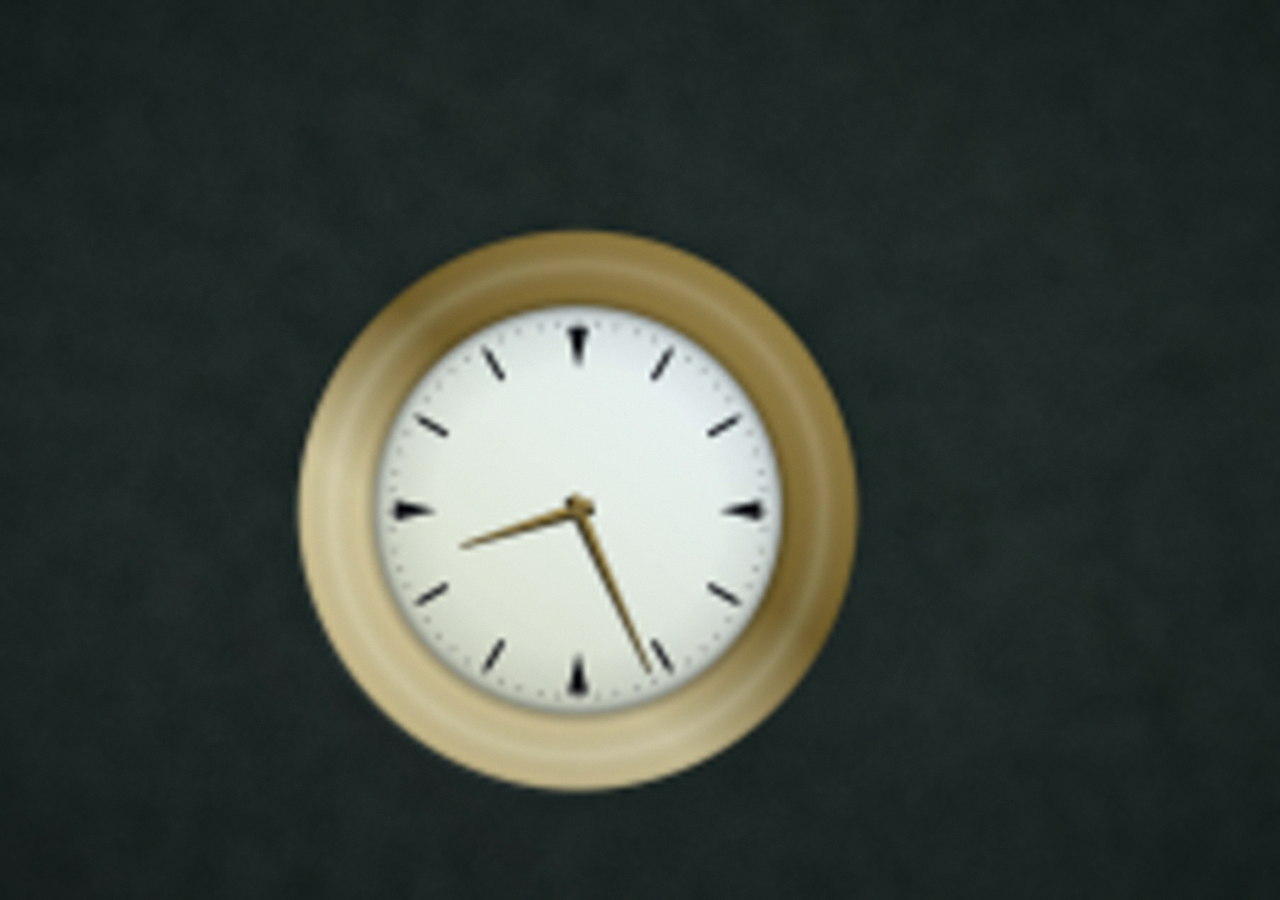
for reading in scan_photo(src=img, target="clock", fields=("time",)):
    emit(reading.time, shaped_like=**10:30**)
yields **8:26**
